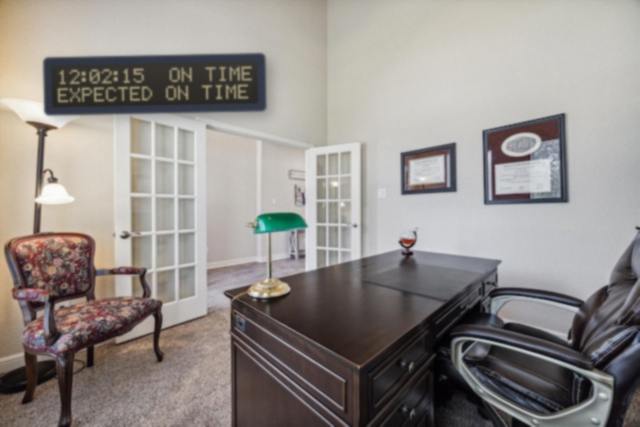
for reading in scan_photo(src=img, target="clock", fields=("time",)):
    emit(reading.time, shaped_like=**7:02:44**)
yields **12:02:15**
